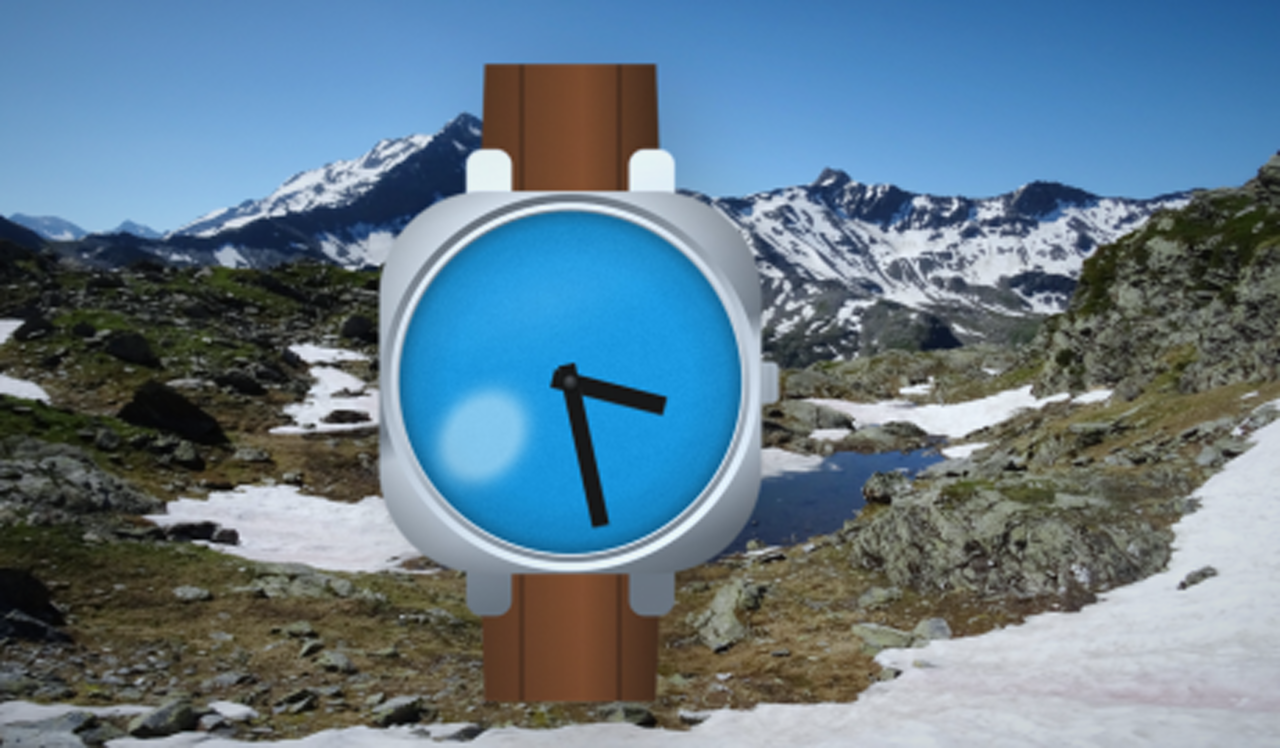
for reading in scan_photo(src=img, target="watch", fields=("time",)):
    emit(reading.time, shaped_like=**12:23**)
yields **3:28**
